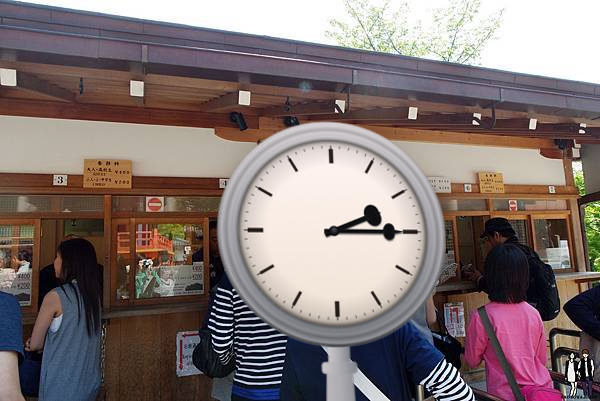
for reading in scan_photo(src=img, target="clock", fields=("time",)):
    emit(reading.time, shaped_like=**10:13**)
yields **2:15**
